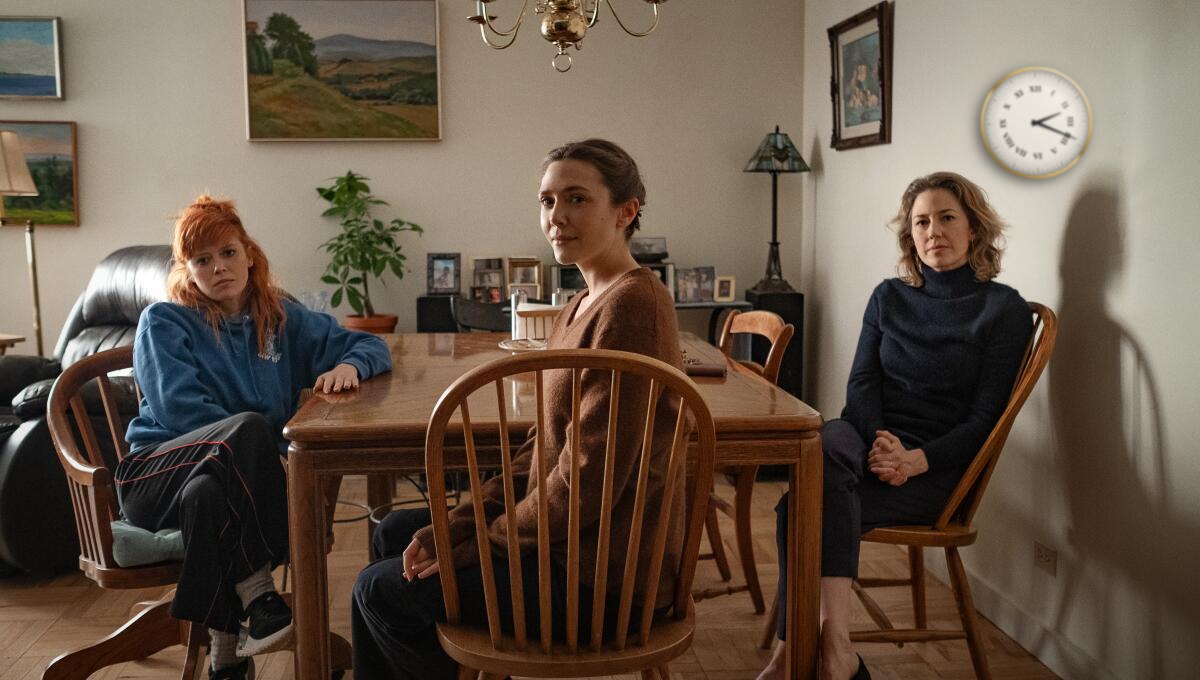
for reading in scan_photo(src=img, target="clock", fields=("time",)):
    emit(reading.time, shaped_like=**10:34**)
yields **2:19**
